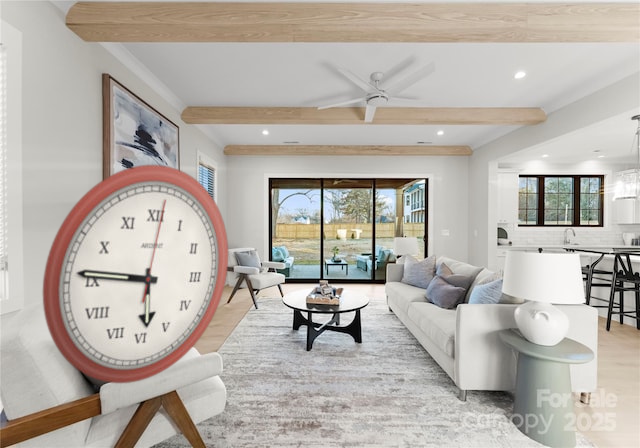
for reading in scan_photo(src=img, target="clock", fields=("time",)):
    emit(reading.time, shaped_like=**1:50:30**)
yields **5:46:01**
